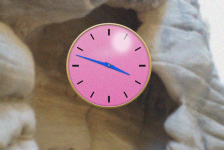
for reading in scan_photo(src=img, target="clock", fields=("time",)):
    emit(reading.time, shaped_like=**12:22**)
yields **3:48**
